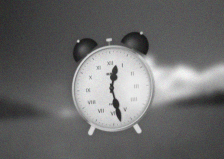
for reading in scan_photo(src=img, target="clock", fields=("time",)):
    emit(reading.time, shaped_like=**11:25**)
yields **12:28**
